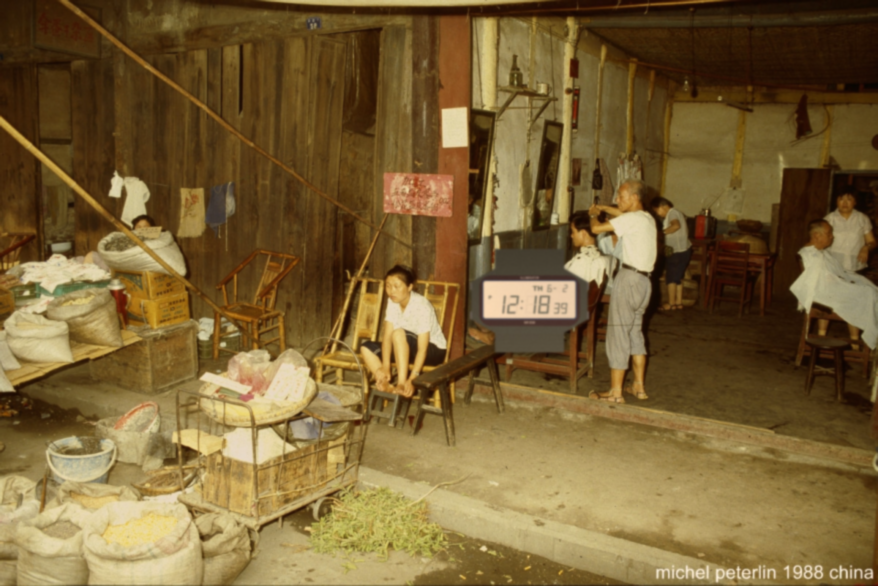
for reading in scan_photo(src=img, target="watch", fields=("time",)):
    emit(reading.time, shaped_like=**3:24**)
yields **12:18**
